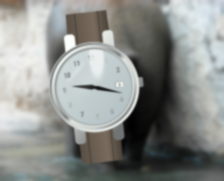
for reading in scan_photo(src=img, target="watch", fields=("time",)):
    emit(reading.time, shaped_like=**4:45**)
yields **9:18**
